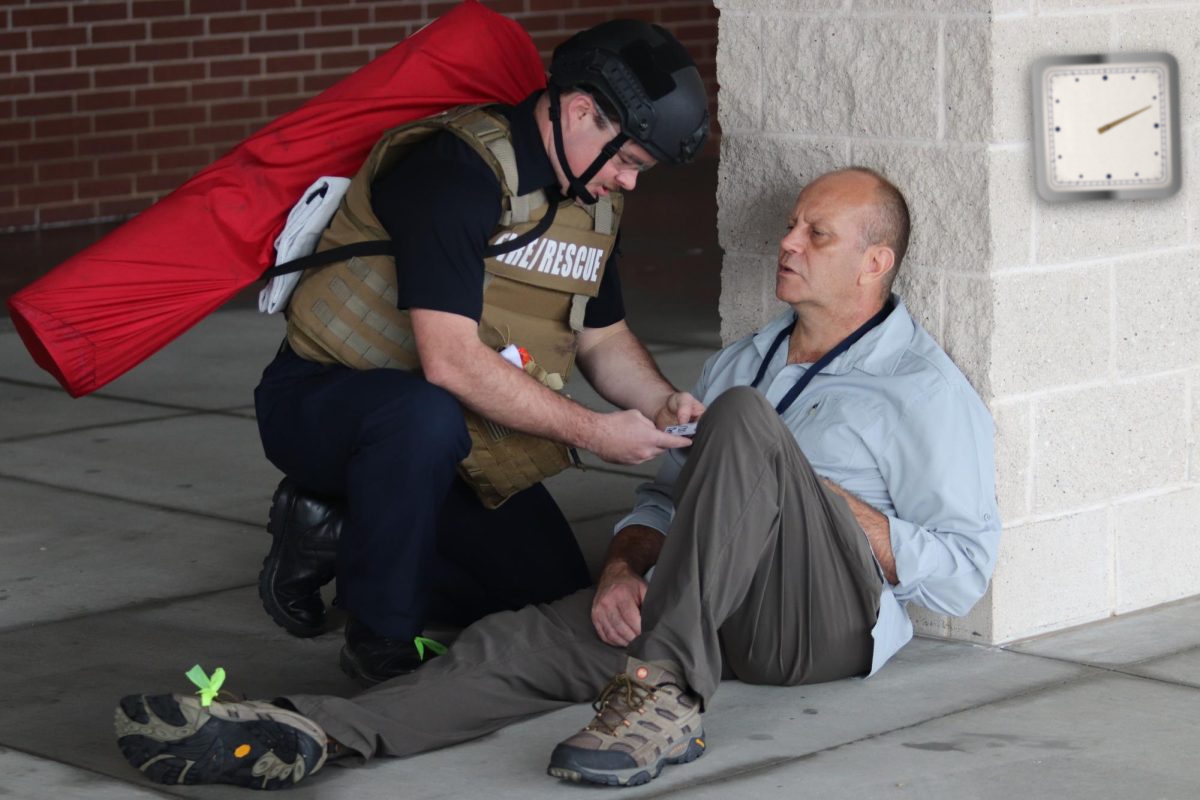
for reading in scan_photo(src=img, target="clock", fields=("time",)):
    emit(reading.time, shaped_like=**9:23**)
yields **2:11**
